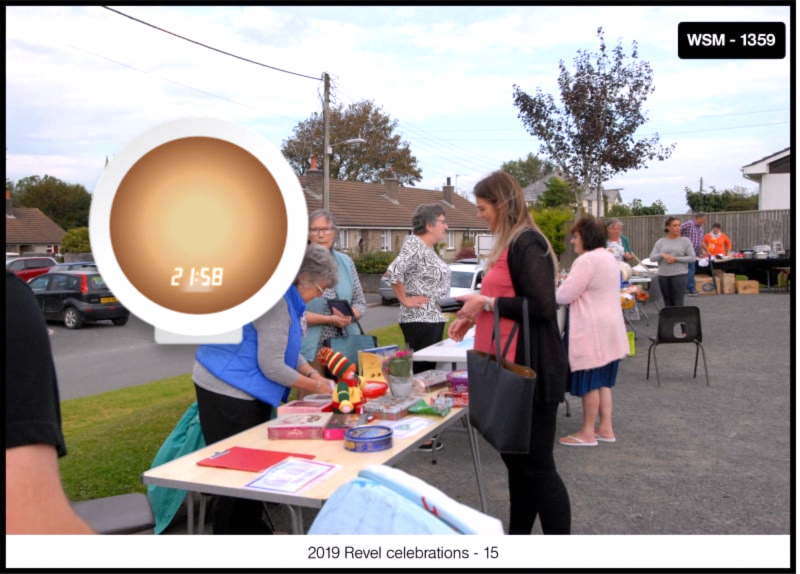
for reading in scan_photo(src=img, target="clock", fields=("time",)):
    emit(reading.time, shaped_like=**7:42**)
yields **21:58**
